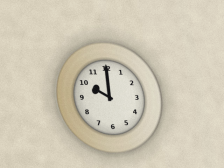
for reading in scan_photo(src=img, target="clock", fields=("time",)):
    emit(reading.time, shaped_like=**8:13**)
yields **10:00**
